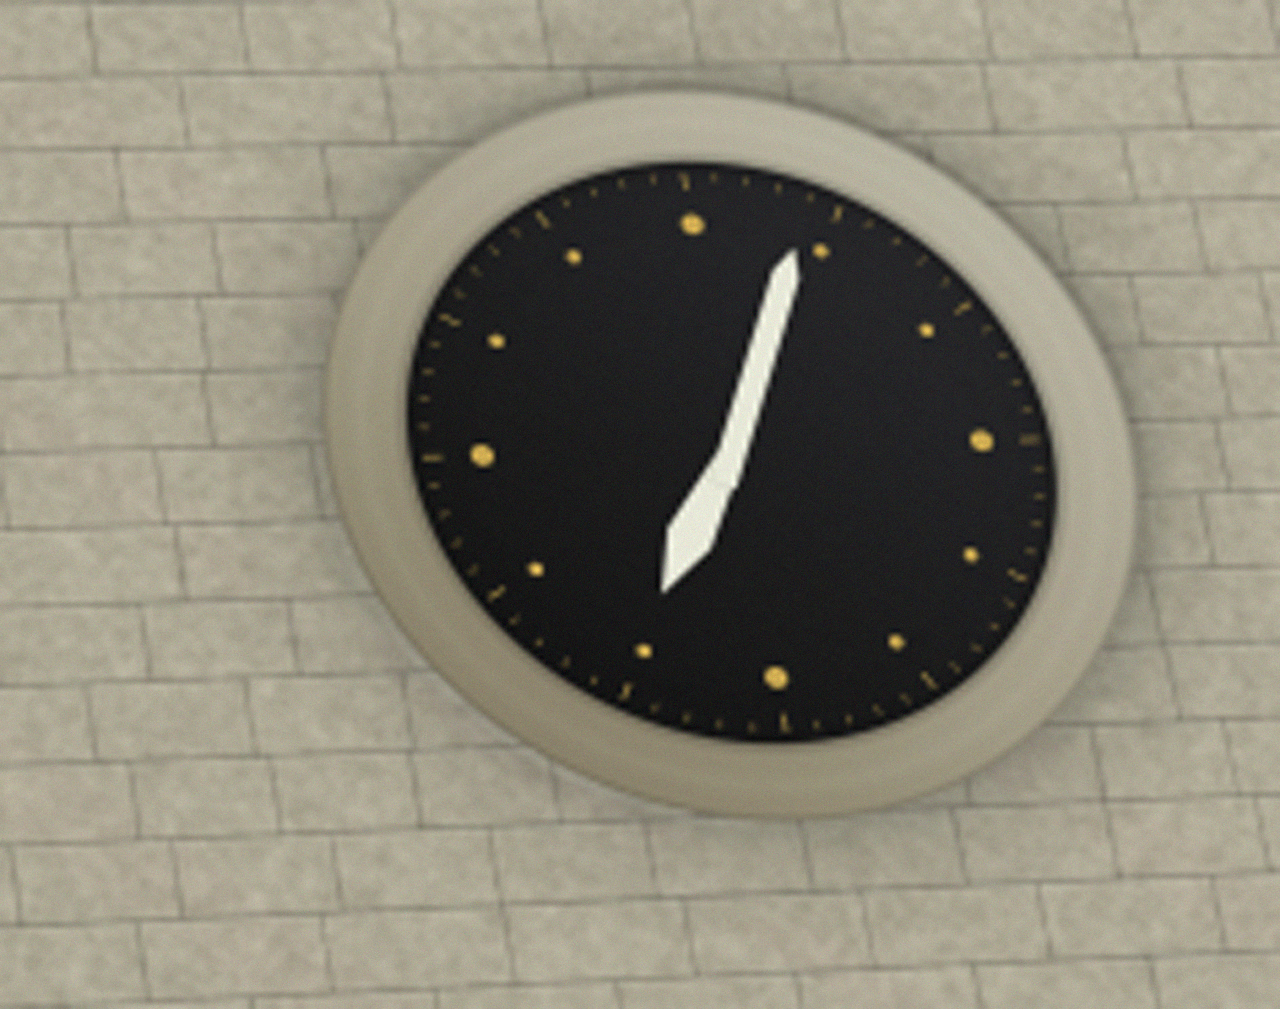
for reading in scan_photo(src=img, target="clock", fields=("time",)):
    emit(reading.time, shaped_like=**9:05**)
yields **7:04**
